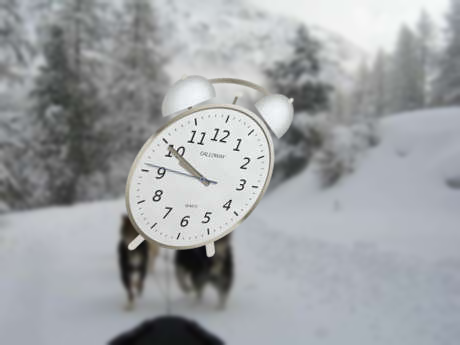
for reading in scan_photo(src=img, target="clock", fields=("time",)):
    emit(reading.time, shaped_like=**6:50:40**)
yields **9:49:46**
